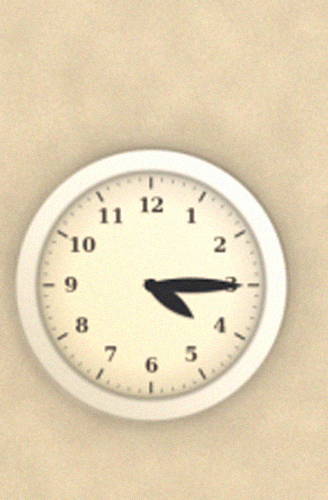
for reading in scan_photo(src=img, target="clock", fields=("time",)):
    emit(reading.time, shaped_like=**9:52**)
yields **4:15**
